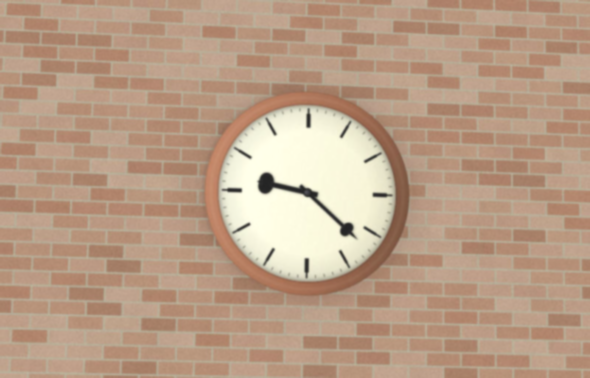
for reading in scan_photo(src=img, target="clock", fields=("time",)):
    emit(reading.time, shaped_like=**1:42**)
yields **9:22**
